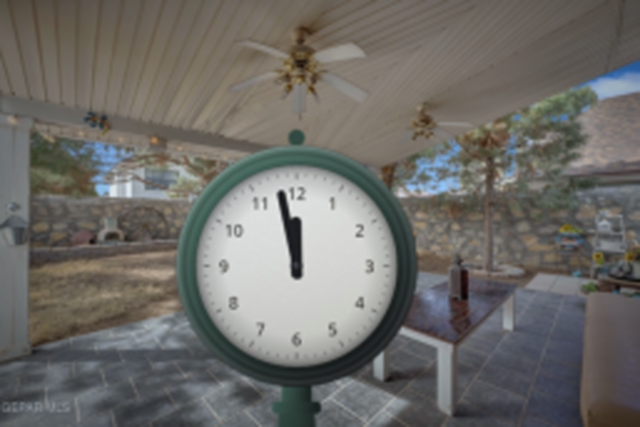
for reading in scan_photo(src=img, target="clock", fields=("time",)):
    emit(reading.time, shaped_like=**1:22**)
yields **11:58**
